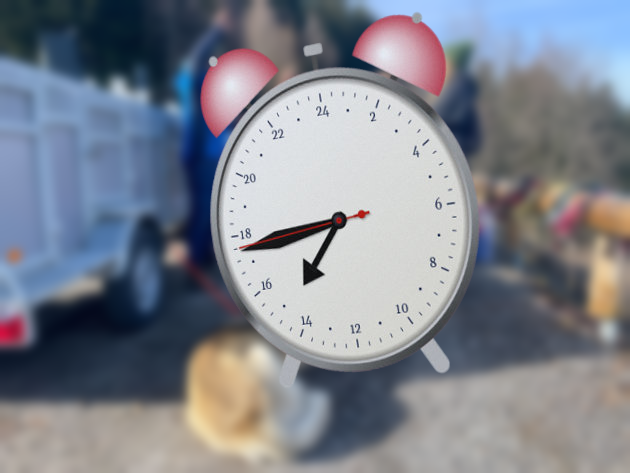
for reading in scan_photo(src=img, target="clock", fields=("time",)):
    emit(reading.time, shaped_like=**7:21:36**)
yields **14:43:44**
